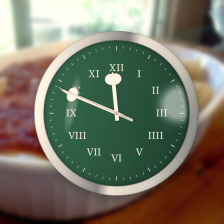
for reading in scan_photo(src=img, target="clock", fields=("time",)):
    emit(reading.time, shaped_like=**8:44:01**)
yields **11:48:49**
